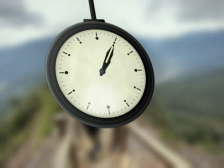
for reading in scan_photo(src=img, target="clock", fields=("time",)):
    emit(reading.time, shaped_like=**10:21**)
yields **1:05**
